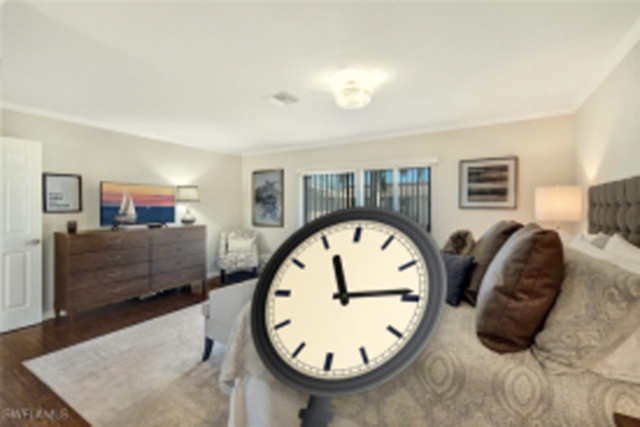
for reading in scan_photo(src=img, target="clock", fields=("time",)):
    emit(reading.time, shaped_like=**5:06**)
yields **11:14**
